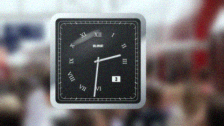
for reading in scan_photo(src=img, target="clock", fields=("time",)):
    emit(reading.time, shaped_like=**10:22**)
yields **2:31**
